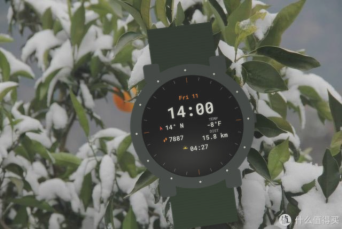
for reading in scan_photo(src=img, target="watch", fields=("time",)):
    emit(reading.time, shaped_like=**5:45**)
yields **14:00**
